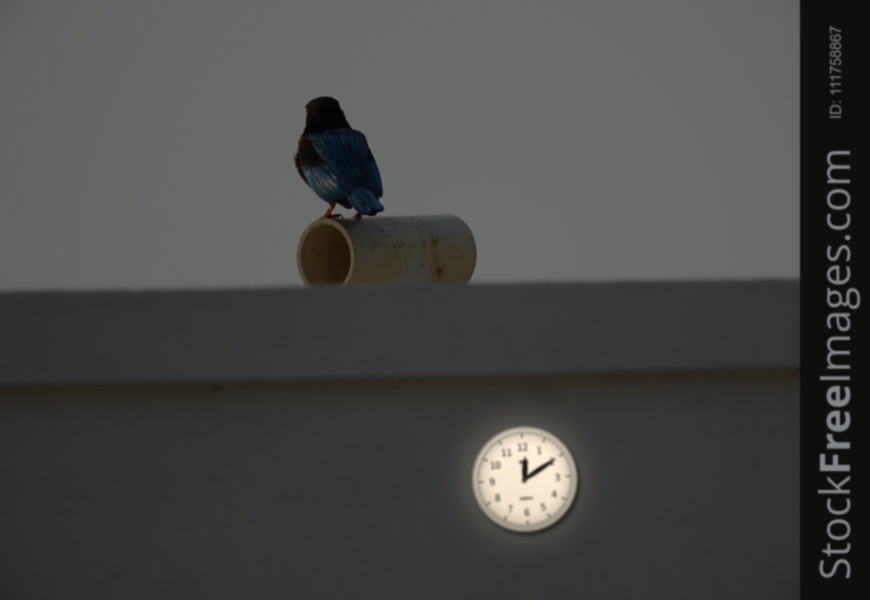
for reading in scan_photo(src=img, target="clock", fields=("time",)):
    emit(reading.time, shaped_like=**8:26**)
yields **12:10**
